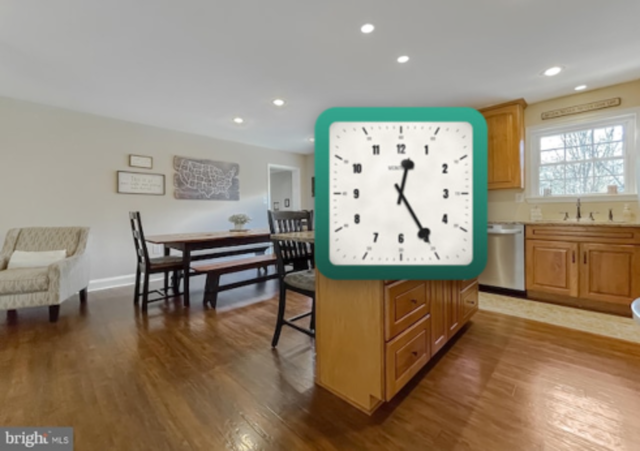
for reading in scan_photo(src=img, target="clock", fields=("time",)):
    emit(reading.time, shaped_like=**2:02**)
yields **12:25**
